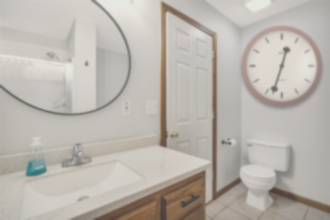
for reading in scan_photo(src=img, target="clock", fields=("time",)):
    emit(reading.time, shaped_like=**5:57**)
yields **12:33**
